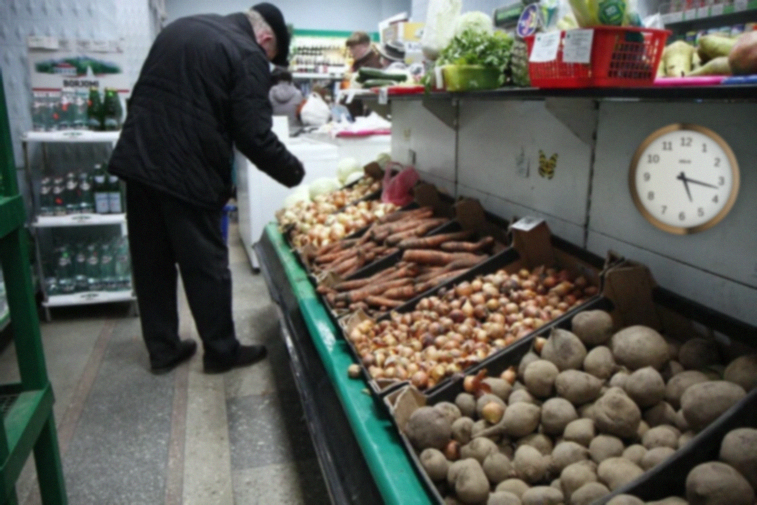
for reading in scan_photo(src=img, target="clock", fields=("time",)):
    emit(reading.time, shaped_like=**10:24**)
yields **5:17**
